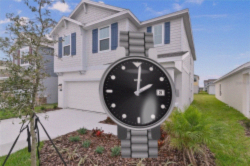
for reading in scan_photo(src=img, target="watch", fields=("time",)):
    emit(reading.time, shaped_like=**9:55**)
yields **2:01**
